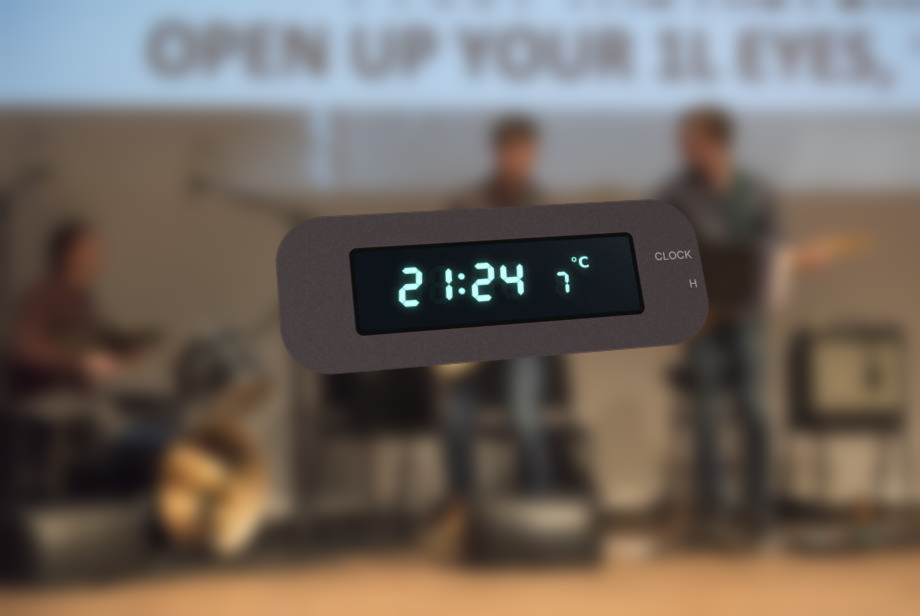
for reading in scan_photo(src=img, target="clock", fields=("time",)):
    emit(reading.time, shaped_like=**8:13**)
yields **21:24**
